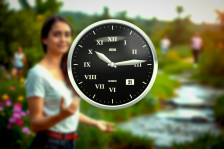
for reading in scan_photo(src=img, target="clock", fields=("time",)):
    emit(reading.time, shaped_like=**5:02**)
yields **10:14**
